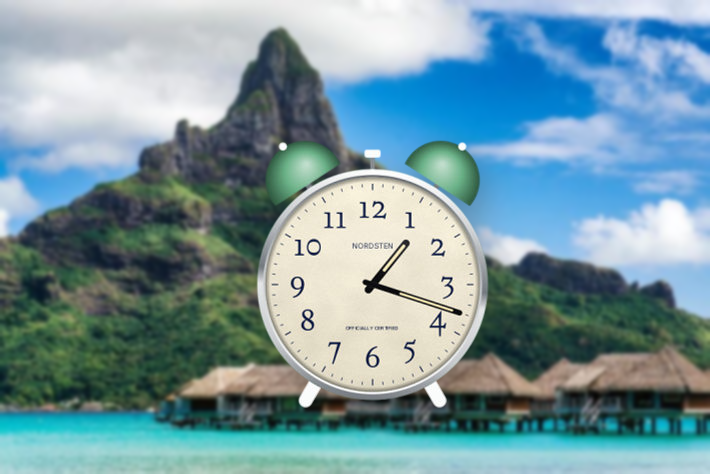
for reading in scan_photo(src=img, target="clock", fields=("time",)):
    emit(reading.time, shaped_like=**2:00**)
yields **1:18**
